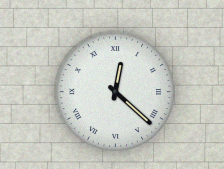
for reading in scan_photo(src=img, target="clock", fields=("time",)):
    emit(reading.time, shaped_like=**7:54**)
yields **12:22**
